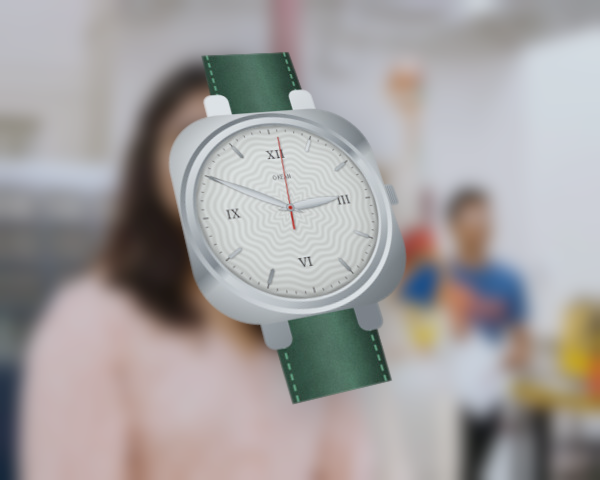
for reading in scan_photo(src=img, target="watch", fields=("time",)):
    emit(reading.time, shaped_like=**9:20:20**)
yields **2:50:01**
